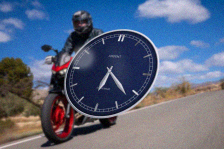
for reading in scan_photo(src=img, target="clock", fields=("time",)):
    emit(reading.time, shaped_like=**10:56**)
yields **6:22**
